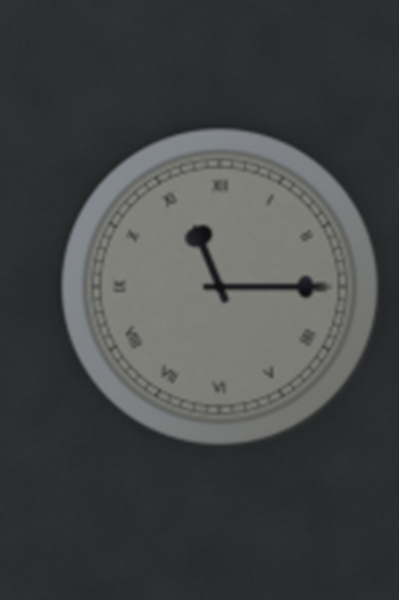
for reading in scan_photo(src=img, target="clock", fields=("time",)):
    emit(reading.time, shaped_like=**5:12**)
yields **11:15**
